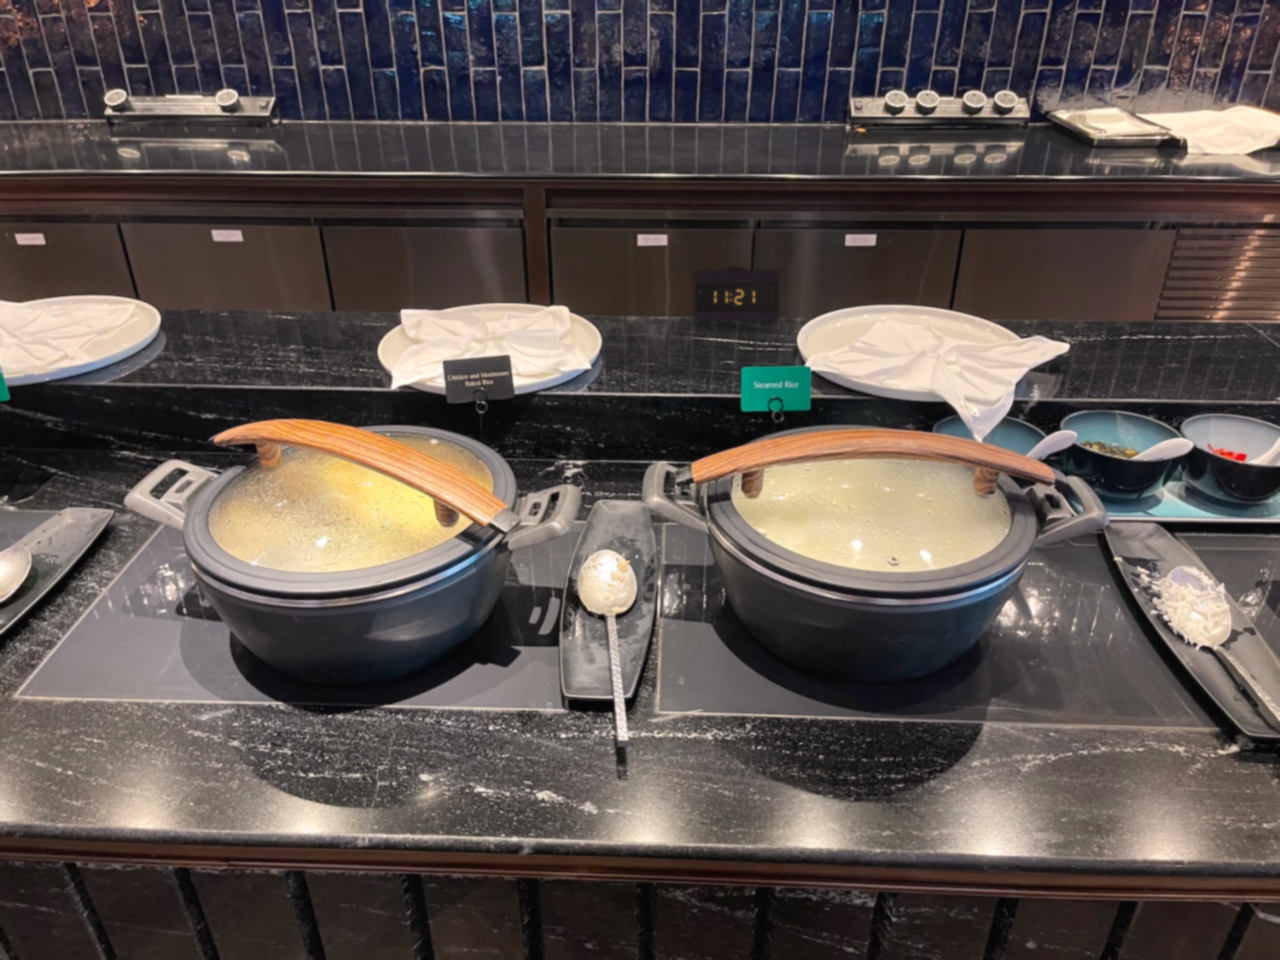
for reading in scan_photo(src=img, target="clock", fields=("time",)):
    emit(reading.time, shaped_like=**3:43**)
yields **11:21**
